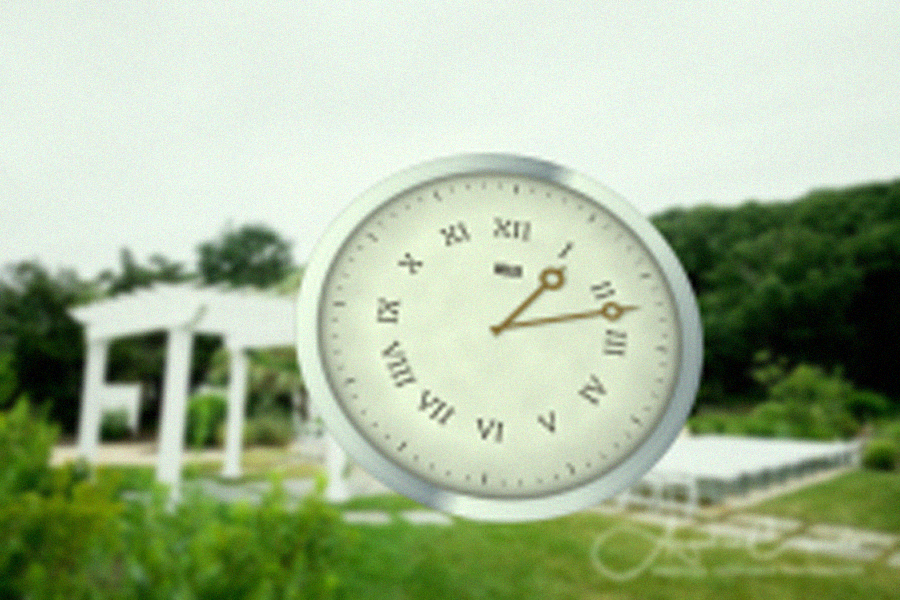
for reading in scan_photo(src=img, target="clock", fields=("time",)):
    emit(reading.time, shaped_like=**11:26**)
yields **1:12**
